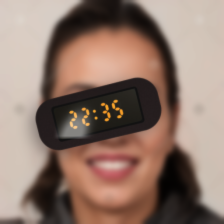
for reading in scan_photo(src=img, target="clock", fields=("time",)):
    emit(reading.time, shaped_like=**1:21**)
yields **22:35**
